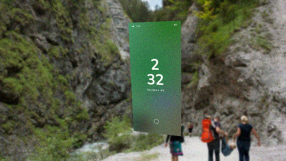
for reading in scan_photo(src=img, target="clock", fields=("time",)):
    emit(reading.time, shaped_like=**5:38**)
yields **2:32**
